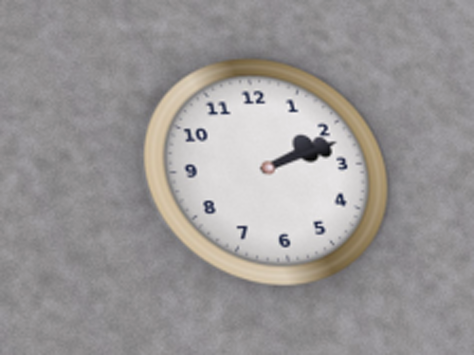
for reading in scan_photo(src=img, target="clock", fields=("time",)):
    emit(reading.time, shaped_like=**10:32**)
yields **2:12**
